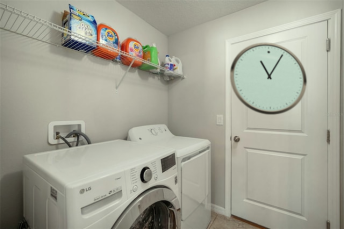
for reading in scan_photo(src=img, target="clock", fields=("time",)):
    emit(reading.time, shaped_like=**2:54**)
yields **11:05**
